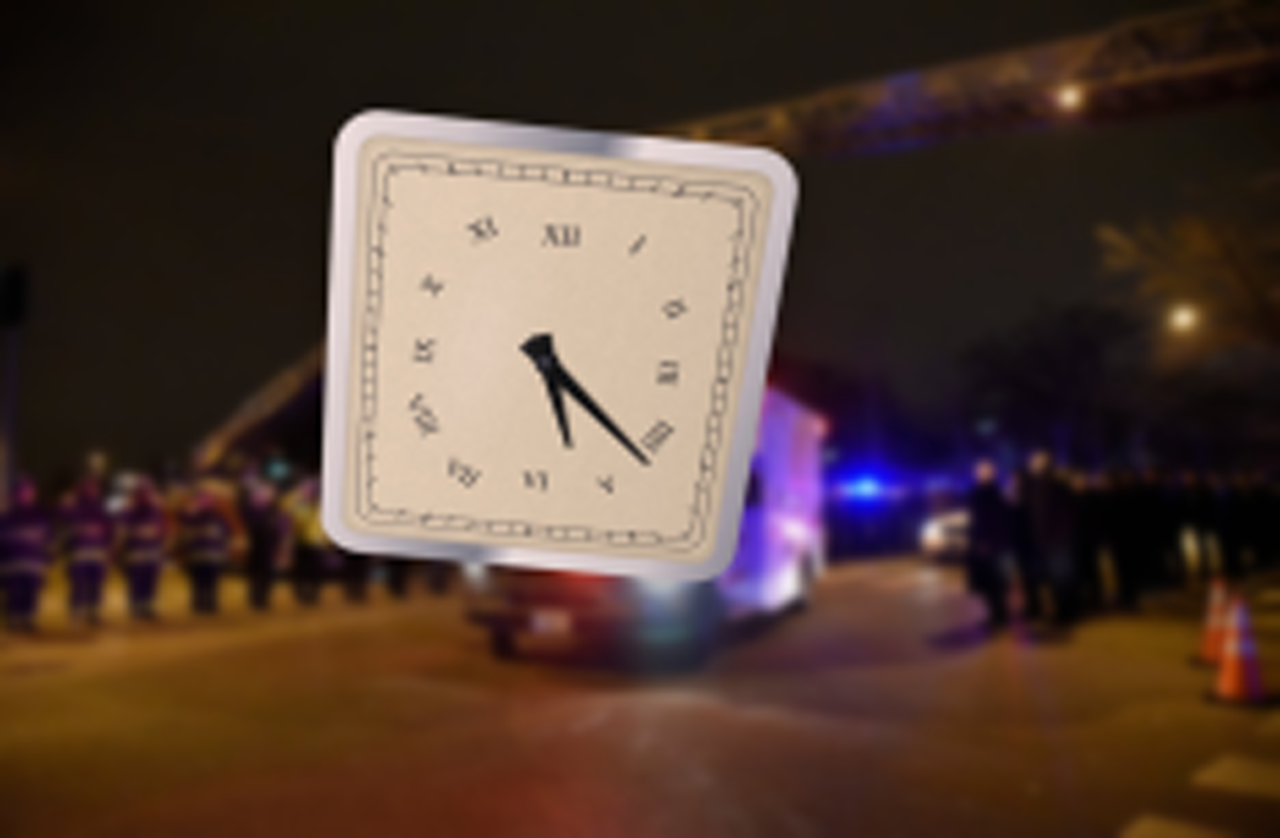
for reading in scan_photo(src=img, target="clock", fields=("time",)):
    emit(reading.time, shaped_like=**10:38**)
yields **5:22**
